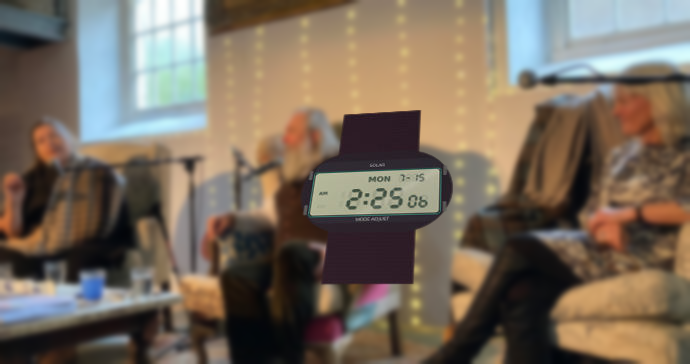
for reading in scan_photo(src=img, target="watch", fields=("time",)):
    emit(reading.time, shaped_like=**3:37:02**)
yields **2:25:06**
